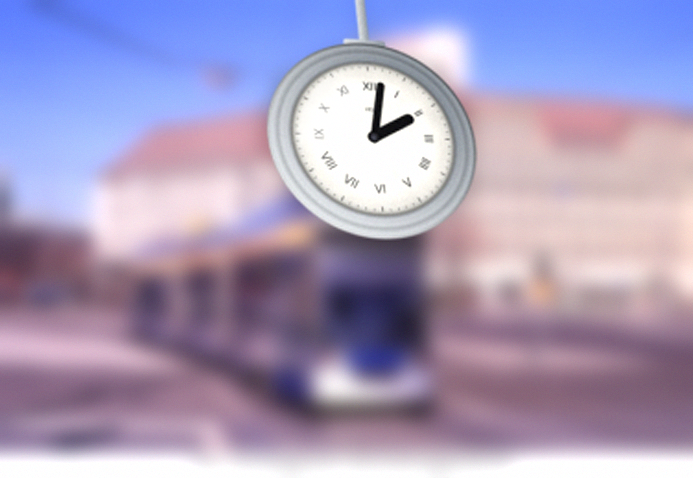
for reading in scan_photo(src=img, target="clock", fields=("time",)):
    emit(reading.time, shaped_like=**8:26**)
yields **2:02**
